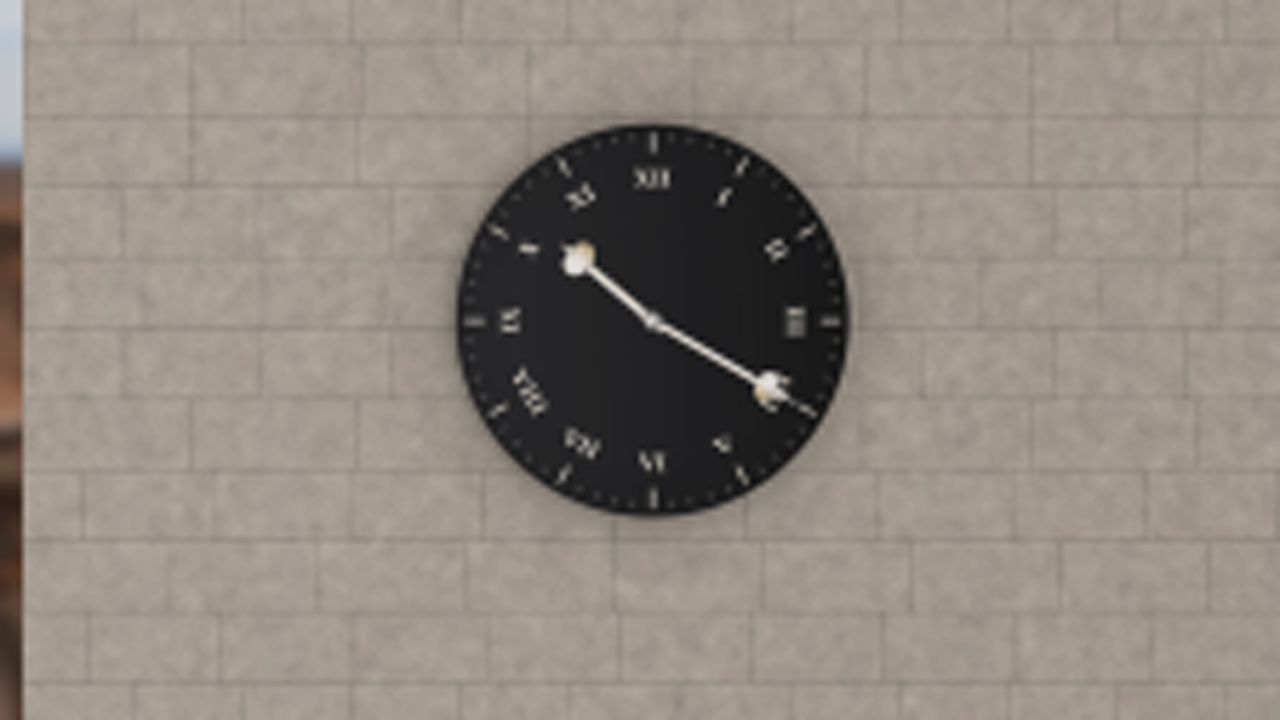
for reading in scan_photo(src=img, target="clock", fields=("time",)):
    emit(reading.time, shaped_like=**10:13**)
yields **10:20**
